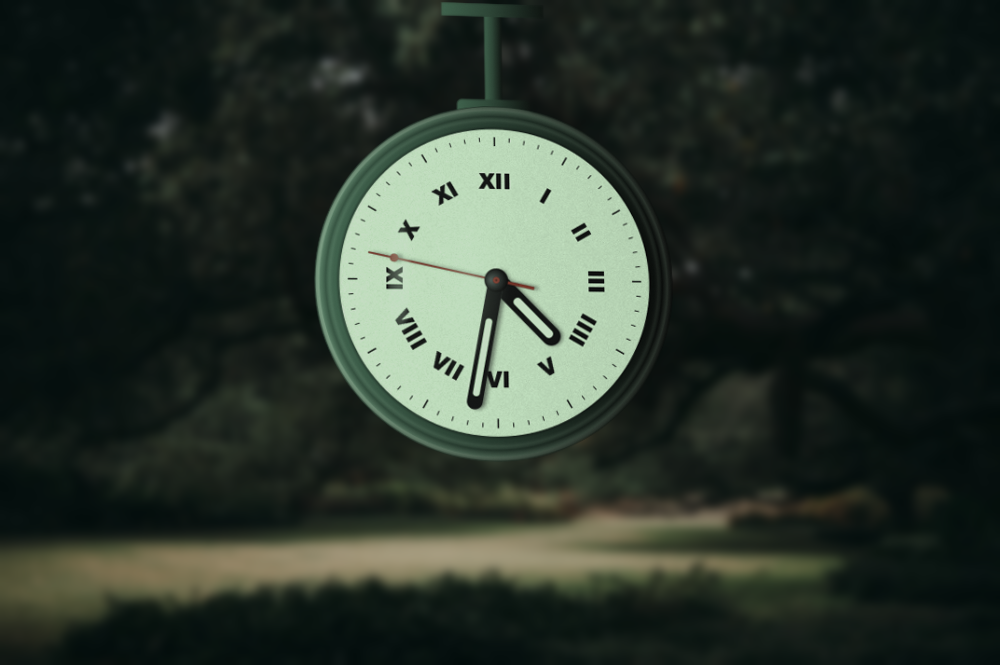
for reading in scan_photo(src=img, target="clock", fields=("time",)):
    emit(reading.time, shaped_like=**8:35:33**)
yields **4:31:47**
